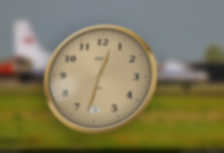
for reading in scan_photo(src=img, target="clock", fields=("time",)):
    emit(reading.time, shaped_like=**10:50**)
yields **12:32**
